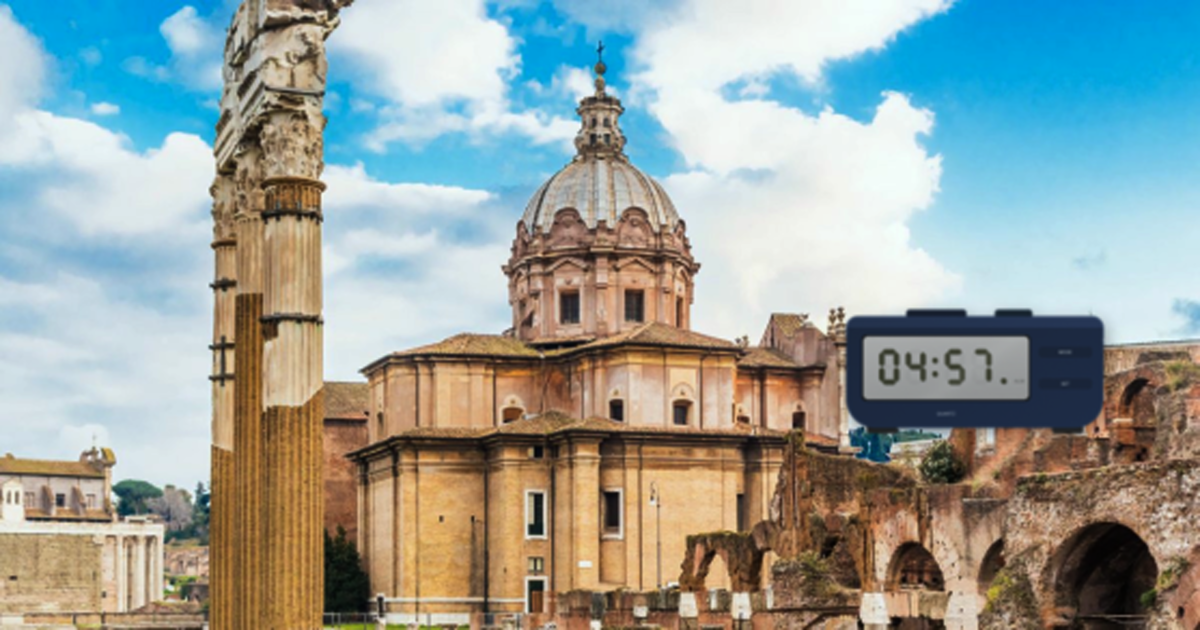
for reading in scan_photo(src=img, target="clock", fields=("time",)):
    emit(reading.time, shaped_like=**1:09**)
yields **4:57**
